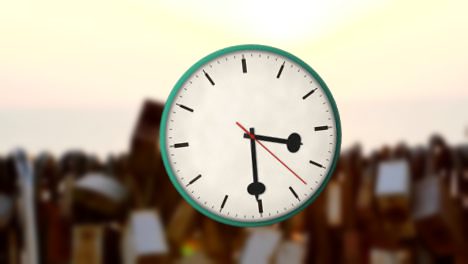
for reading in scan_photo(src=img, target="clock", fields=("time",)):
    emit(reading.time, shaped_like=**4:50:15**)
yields **3:30:23**
